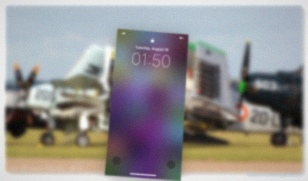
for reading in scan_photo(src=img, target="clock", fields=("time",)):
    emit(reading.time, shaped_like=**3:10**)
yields **1:50**
